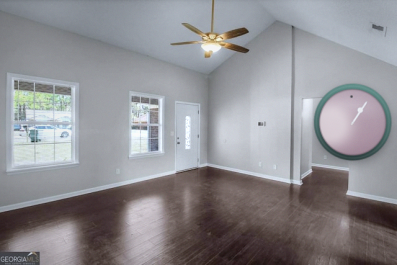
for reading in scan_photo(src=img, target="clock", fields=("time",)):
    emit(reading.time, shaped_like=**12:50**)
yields **1:06**
